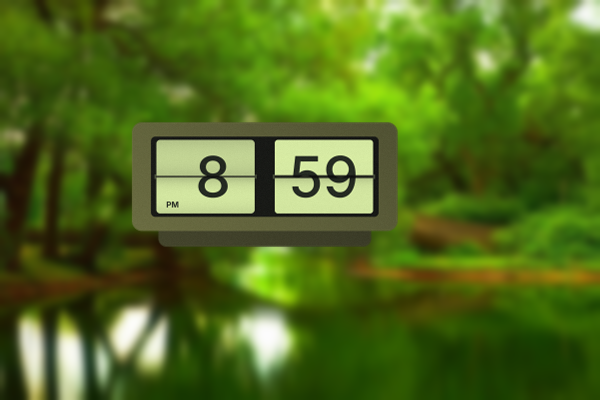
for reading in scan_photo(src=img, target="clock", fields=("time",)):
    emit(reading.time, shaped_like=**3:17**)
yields **8:59**
